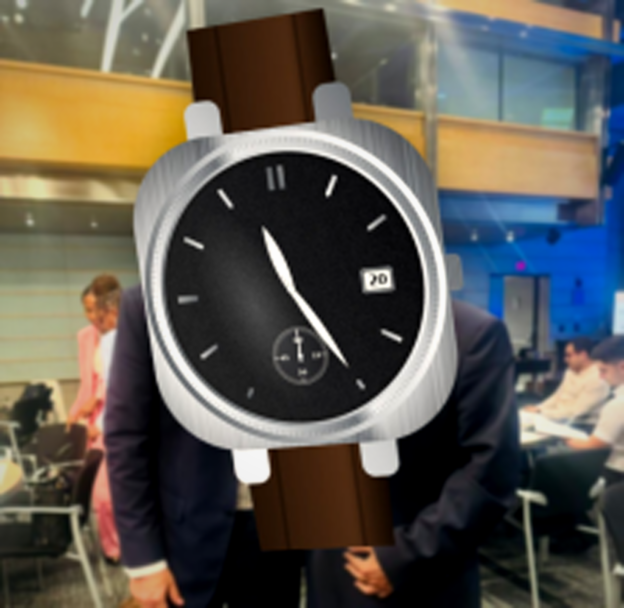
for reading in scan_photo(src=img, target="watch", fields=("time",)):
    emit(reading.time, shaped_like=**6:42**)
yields **11:25**
